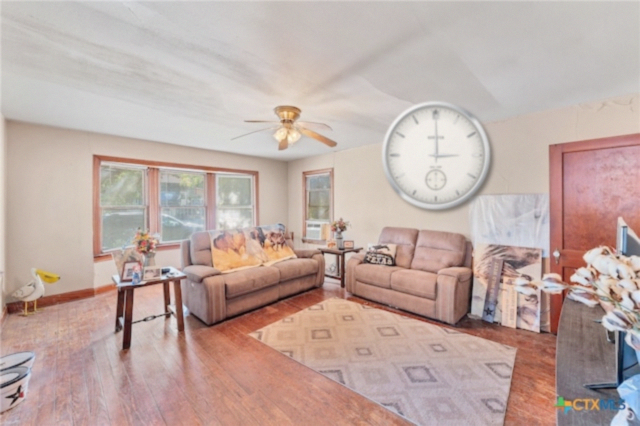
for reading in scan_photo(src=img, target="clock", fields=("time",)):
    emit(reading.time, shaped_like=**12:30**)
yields **3:00**
